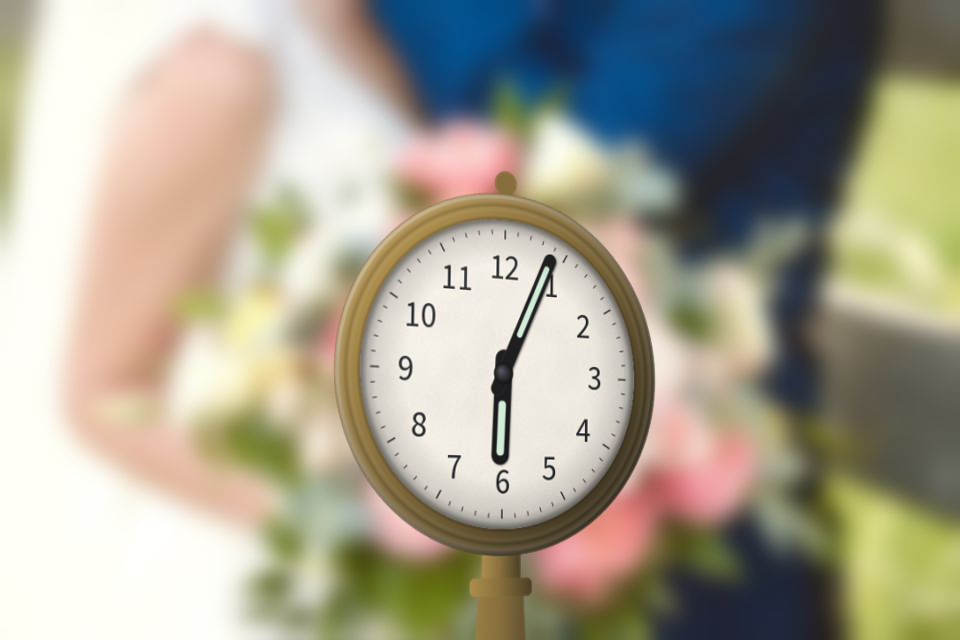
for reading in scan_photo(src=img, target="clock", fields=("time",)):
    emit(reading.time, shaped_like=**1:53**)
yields **6:04**
